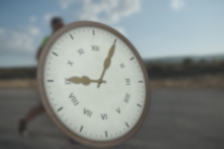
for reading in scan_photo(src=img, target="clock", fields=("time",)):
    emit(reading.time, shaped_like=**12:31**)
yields **9:05**
